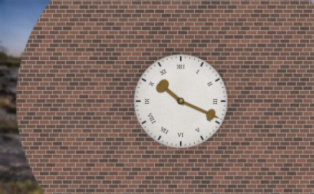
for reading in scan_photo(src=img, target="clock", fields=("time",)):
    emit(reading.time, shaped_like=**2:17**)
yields **10:19**
